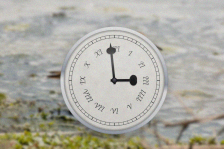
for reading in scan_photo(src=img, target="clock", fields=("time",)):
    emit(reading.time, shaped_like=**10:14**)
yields **2:59**
